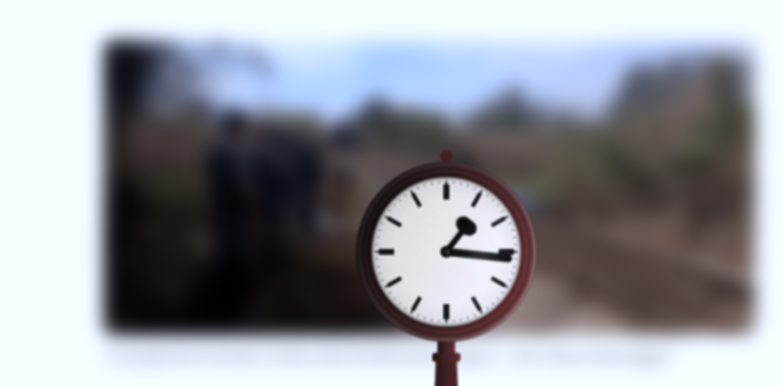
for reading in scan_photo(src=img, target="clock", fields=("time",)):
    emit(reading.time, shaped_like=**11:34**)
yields **1:16**
